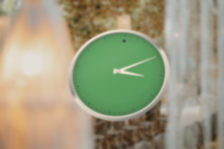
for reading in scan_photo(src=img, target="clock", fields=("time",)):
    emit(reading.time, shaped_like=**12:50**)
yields **3:10**
